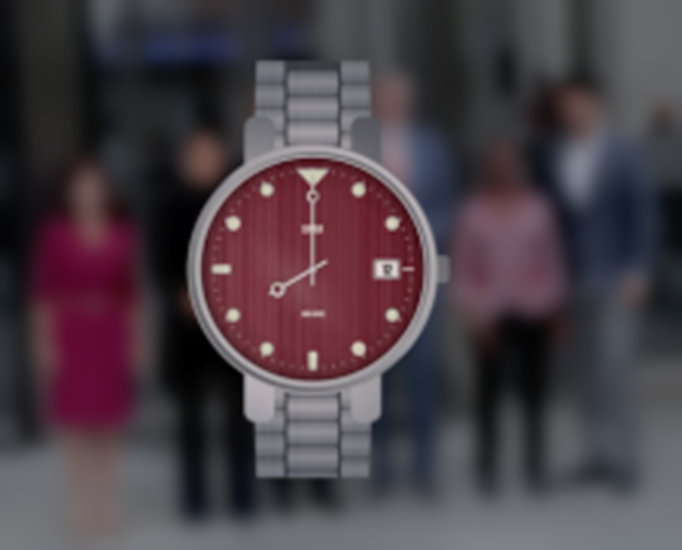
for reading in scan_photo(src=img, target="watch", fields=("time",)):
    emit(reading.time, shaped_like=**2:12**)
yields **8:00**
